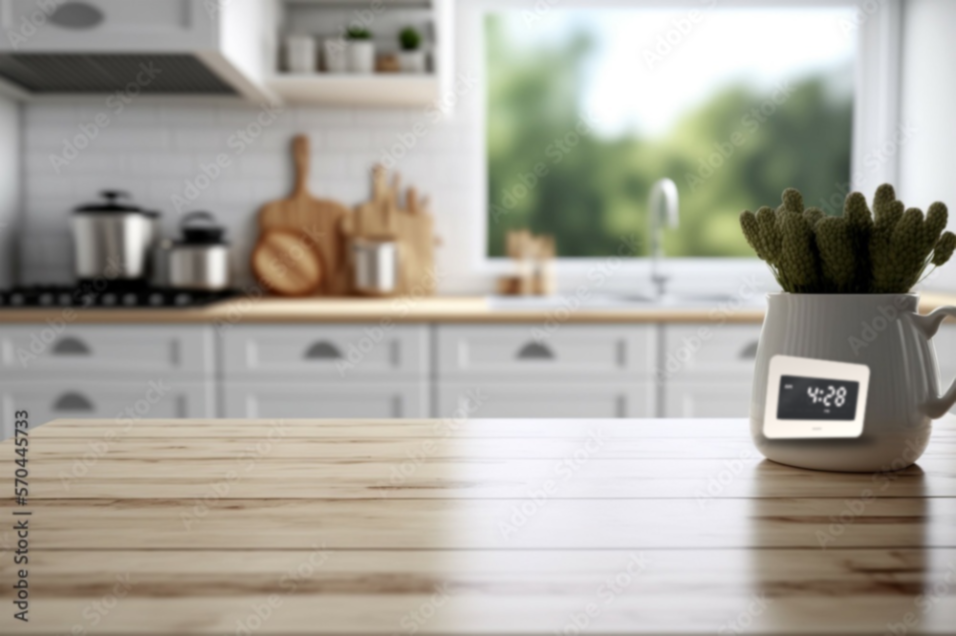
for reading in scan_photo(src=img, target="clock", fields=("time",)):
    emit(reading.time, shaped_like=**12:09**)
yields **4:28**
